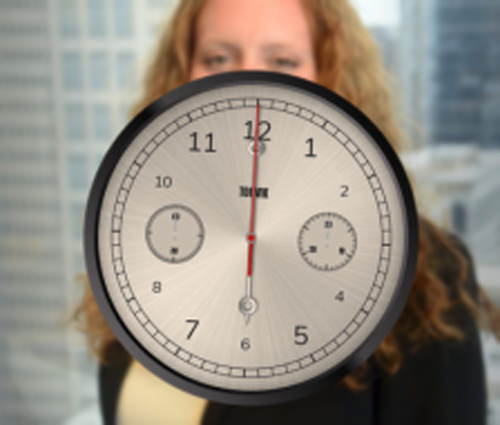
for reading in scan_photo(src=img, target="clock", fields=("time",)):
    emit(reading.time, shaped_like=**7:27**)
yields **6:00**
